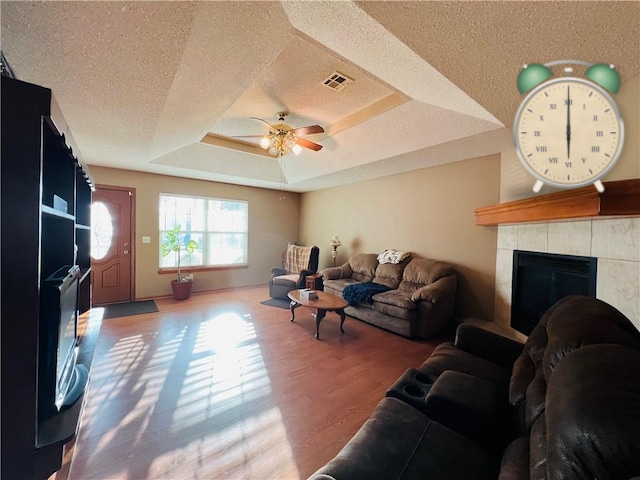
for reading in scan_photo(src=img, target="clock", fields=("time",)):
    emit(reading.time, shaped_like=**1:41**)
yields **6:00**
